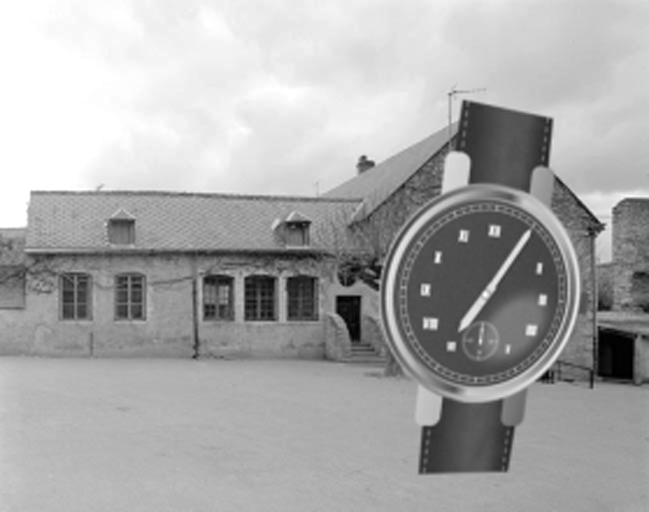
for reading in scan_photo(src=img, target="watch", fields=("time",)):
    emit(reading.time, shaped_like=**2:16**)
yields **7:05**
